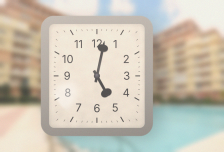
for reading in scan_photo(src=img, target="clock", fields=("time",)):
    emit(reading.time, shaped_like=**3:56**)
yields **5:02**
